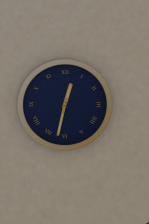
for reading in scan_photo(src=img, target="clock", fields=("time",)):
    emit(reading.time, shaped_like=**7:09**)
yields **12:32**
